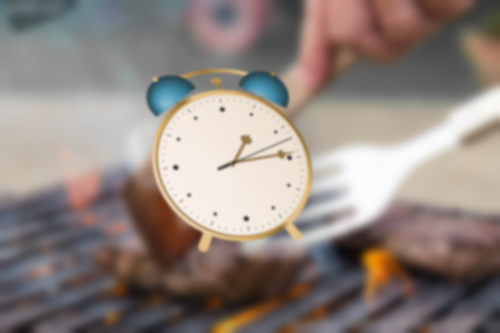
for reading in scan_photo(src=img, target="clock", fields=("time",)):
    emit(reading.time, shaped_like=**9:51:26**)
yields **1:14:12**
